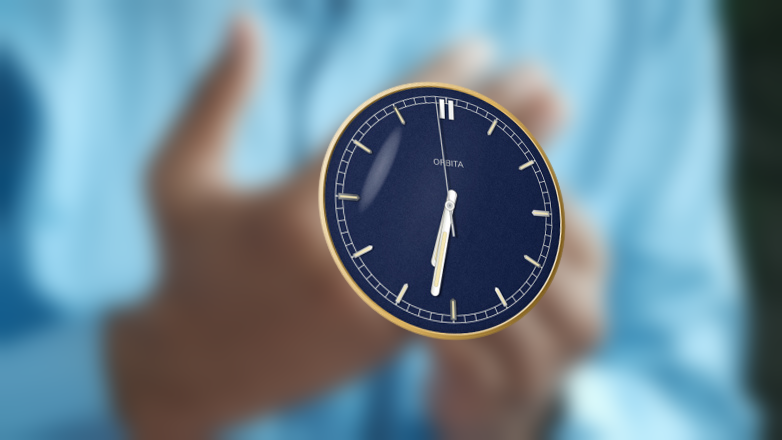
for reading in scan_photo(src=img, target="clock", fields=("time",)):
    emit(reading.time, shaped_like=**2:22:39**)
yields **6:31:59**
